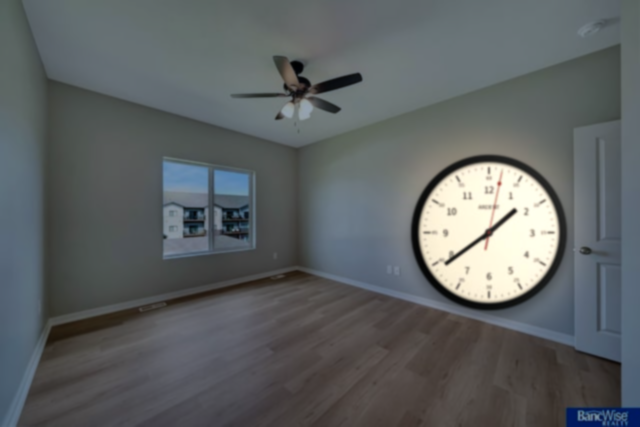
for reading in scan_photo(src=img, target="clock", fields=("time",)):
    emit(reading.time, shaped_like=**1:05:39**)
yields **1:39:02**
